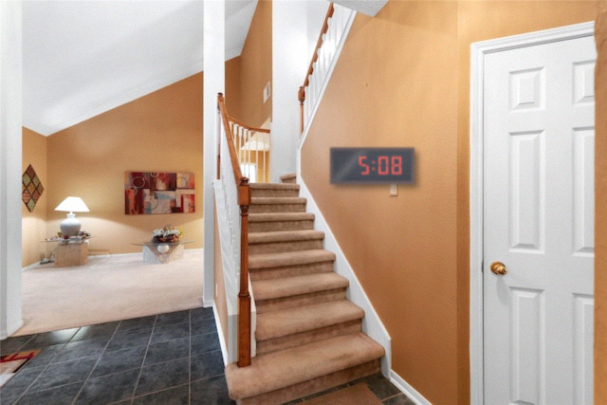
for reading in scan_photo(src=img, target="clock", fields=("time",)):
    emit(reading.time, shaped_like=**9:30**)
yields **5:08**
